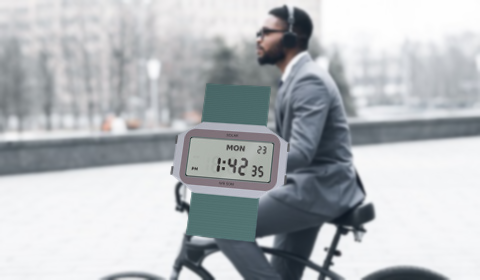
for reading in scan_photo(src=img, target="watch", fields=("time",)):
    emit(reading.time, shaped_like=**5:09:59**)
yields **1:42:35**
